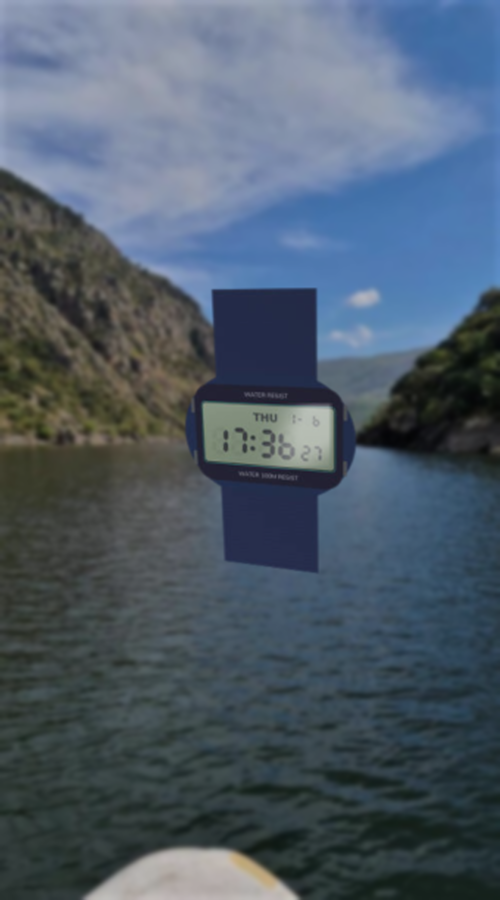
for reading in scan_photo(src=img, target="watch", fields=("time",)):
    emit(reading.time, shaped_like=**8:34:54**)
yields **17:36:27**
